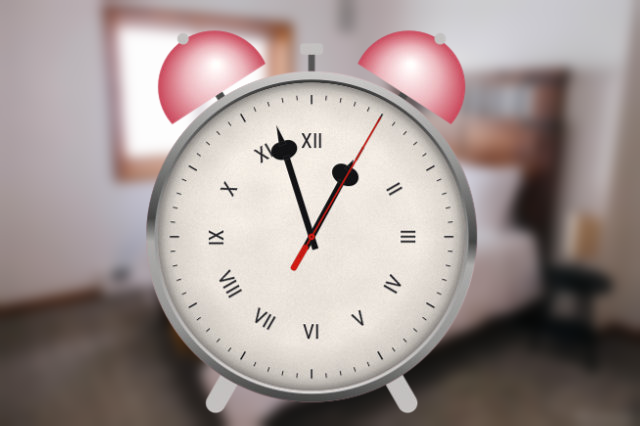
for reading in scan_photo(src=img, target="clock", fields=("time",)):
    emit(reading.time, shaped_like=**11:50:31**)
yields **12:57:05**
